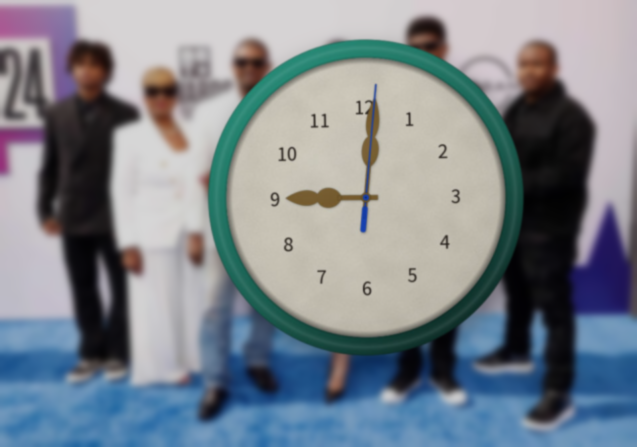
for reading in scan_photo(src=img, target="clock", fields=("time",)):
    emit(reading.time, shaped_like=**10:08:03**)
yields **9:01:01**
